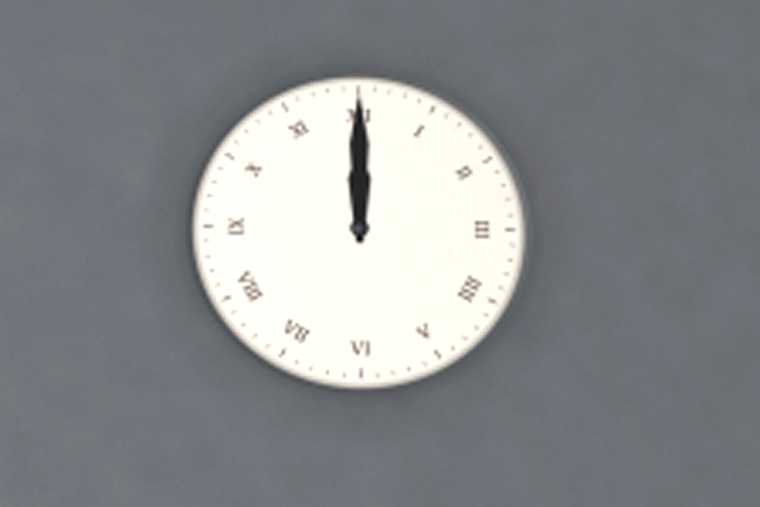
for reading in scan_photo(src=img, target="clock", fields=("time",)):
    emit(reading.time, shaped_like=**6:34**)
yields **12:00**
